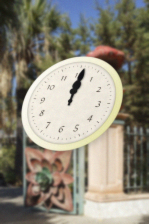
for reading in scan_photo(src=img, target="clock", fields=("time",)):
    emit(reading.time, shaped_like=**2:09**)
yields **12:01**
